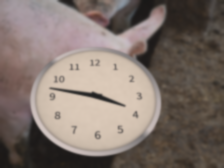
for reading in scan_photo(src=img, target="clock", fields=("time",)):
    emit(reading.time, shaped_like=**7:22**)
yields **3:47**
